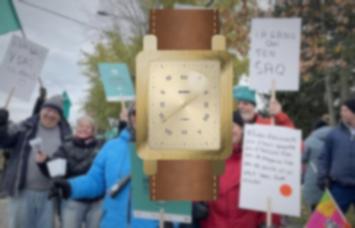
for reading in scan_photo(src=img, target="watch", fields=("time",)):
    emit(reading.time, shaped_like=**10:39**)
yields **1:39**
